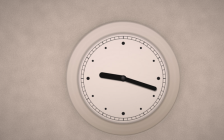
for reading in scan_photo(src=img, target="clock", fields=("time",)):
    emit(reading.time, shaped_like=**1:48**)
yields **9:18**
